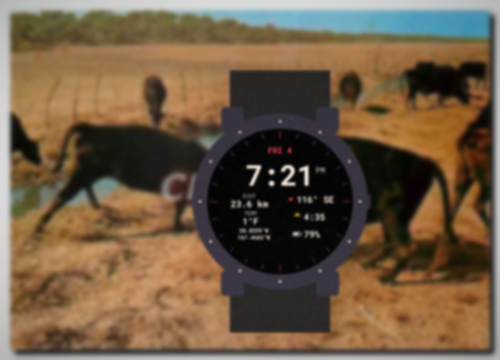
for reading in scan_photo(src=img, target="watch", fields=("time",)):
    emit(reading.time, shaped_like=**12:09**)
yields **7:21**
